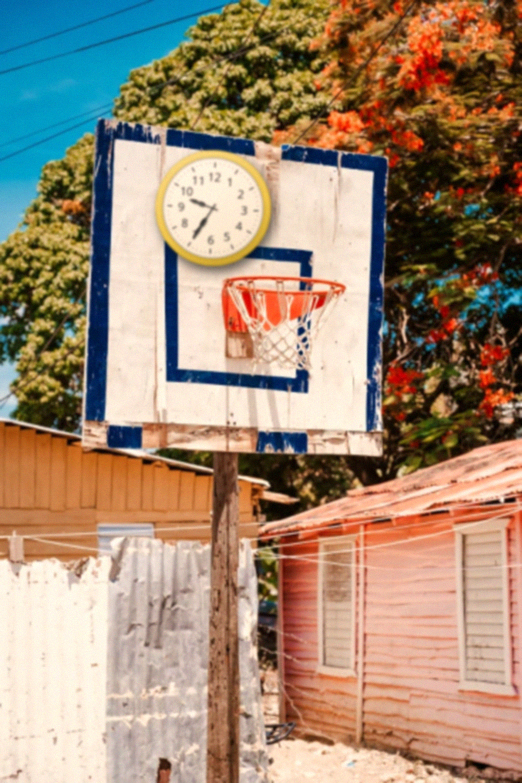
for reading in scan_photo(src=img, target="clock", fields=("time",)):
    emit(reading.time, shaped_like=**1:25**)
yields **9:35**
